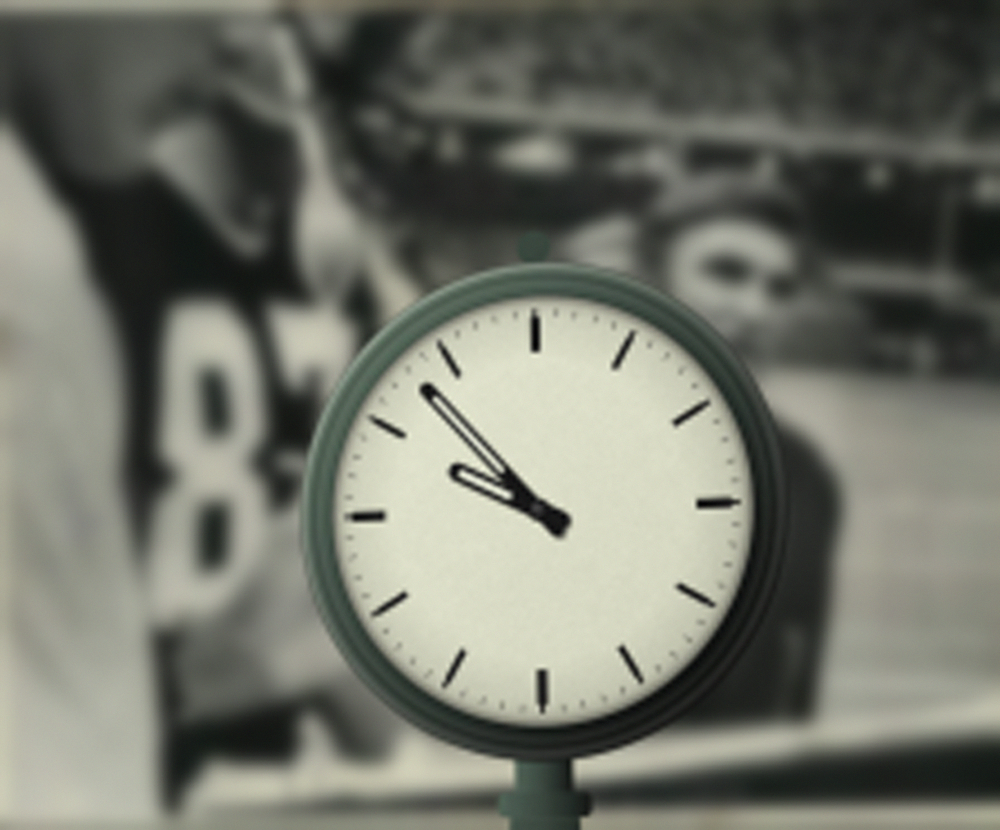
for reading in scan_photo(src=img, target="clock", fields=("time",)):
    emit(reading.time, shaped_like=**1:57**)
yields **9:53**
